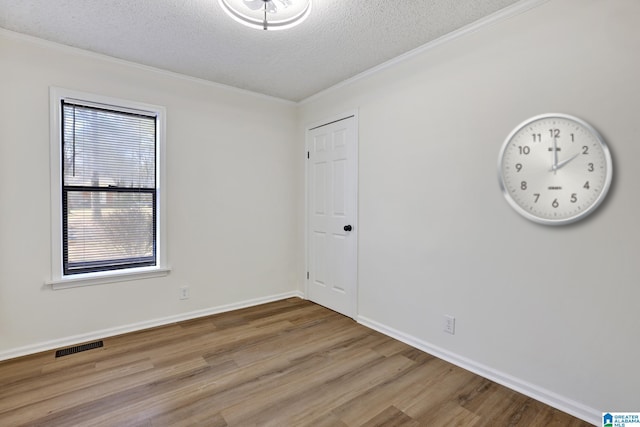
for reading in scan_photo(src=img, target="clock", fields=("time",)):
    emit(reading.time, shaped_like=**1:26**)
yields **2:00**
